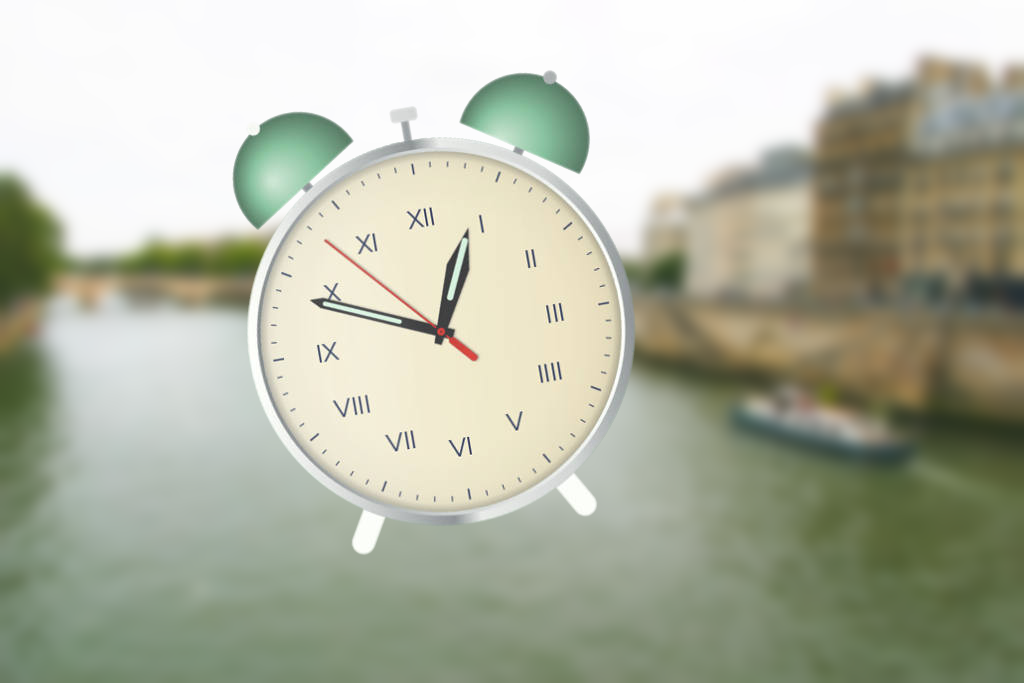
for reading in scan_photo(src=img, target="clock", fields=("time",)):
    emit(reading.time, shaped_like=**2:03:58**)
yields **12:48:53**
